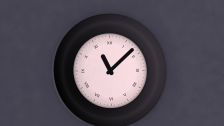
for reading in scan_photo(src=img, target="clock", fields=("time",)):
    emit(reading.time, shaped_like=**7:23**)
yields **11:08**
